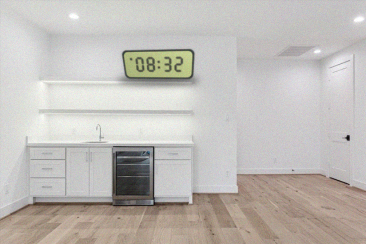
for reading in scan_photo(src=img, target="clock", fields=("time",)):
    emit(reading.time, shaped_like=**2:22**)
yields **8:32**
